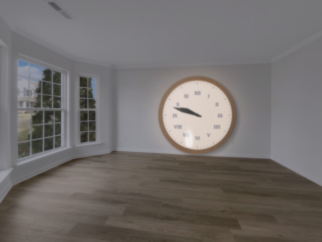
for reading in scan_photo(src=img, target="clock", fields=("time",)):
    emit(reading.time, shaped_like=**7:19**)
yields **9:48**
